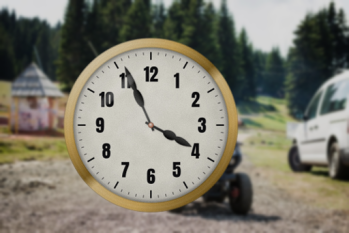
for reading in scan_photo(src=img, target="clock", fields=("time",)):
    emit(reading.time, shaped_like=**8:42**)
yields **3:56**
